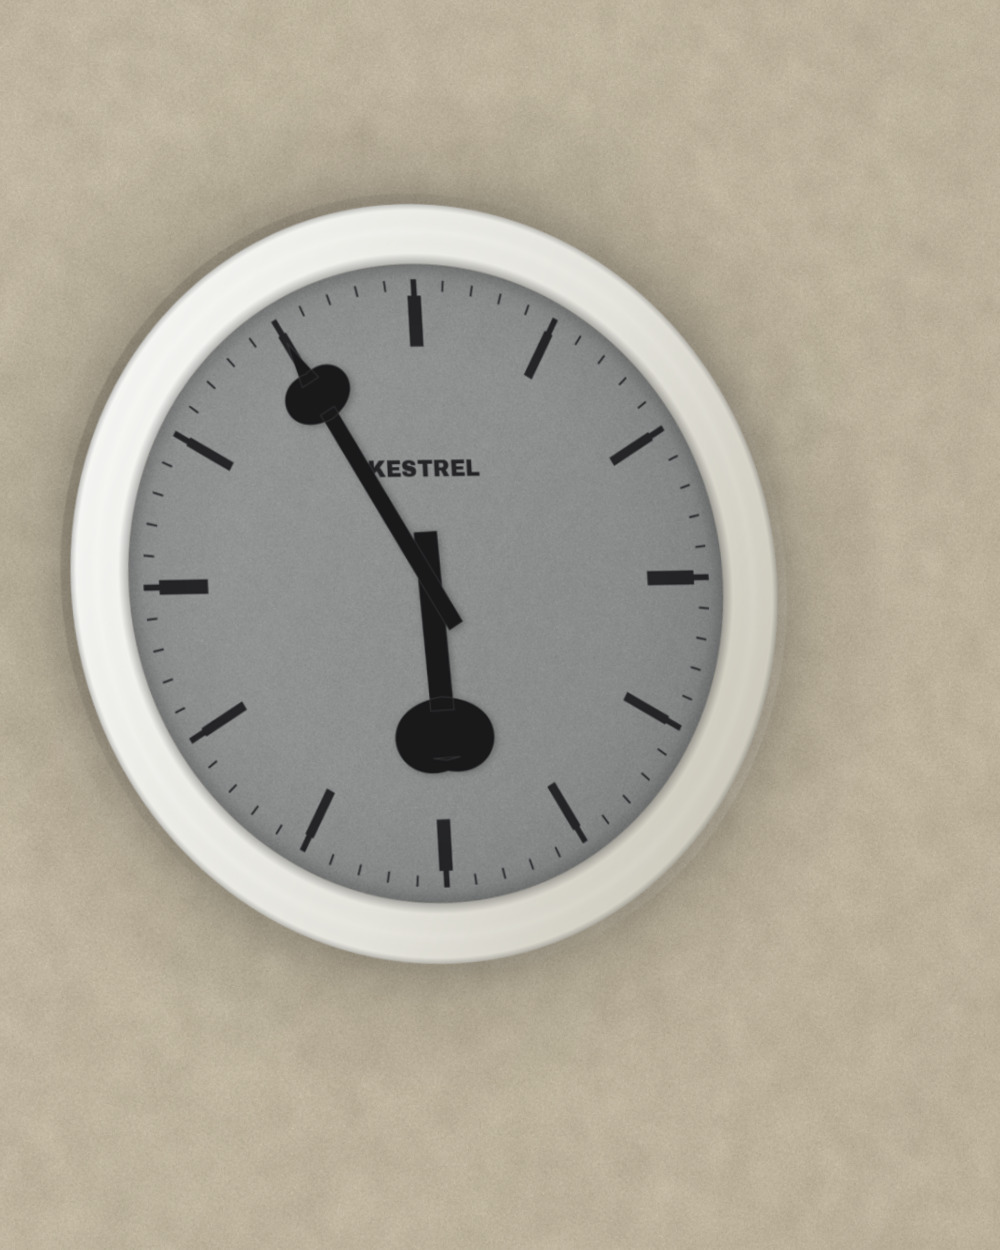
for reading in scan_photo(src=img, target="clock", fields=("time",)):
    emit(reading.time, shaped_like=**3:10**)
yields **5:55**
